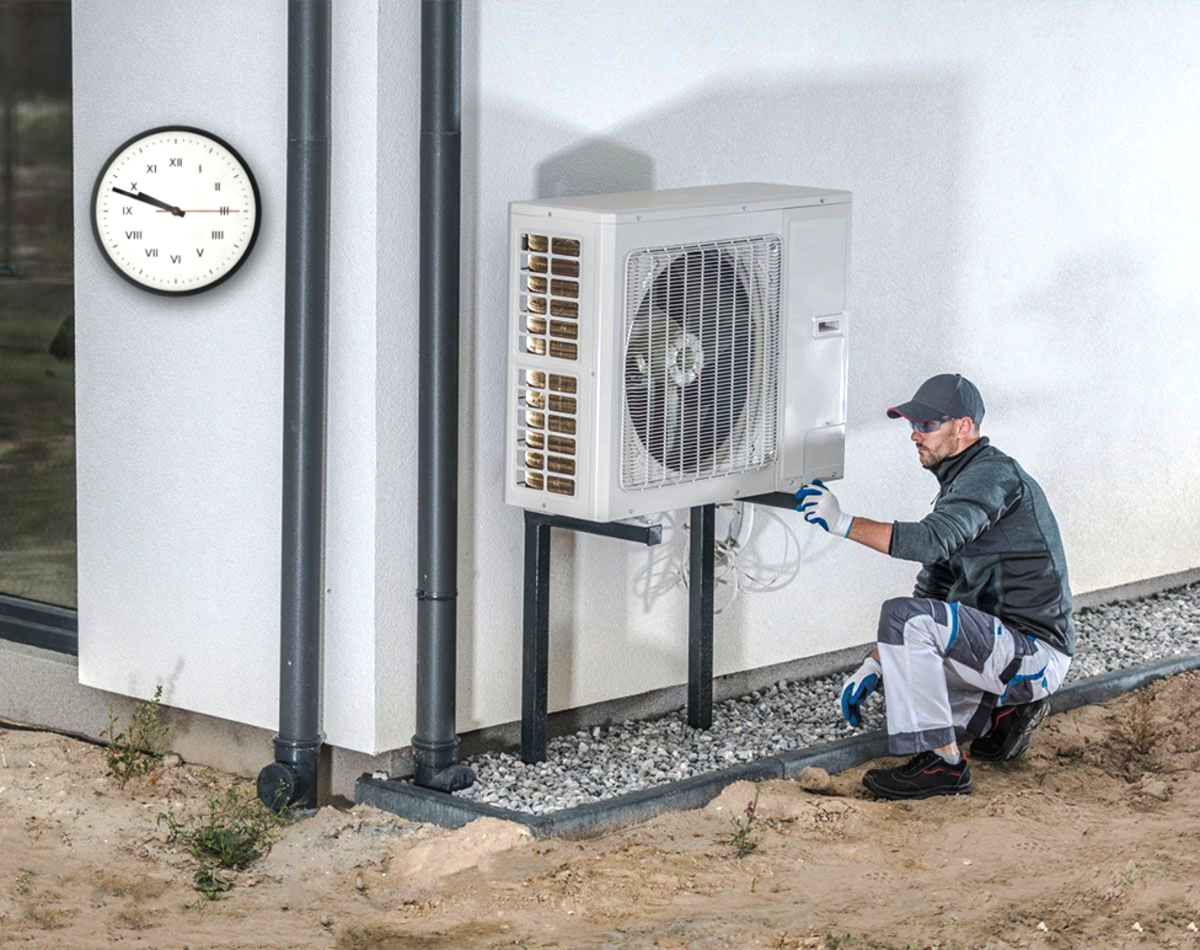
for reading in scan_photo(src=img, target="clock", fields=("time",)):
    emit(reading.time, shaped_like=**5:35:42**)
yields **9:48:15**
